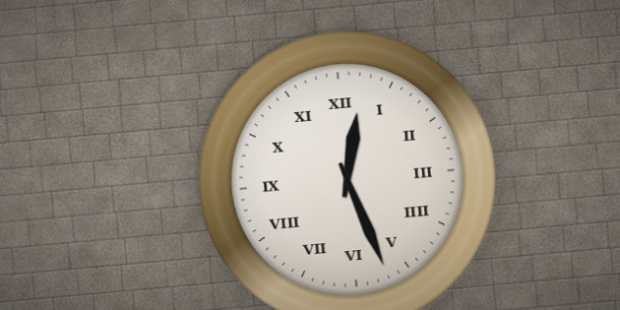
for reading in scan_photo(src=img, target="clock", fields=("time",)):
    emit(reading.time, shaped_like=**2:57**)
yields **12:27**
